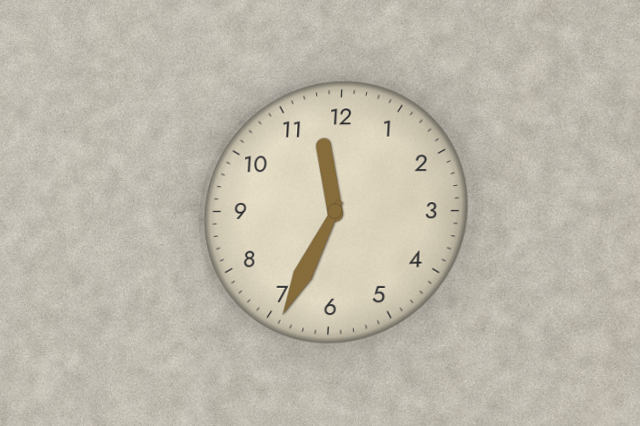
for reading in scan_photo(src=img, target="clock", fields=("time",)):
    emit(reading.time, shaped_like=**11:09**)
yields **11:34**
